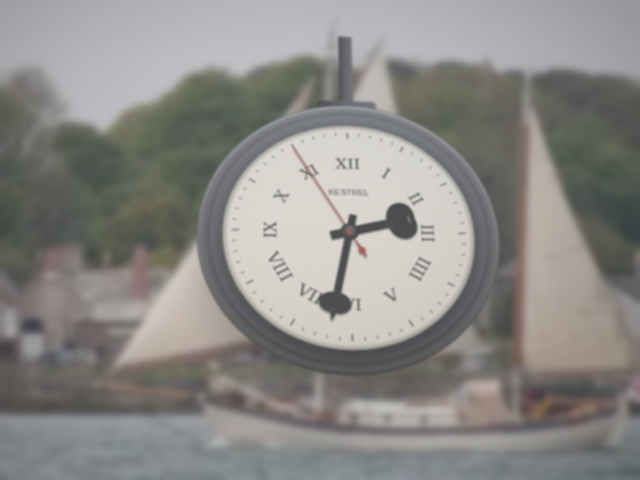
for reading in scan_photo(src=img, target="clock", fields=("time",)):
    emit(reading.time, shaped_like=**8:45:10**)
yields **2:31:55**
